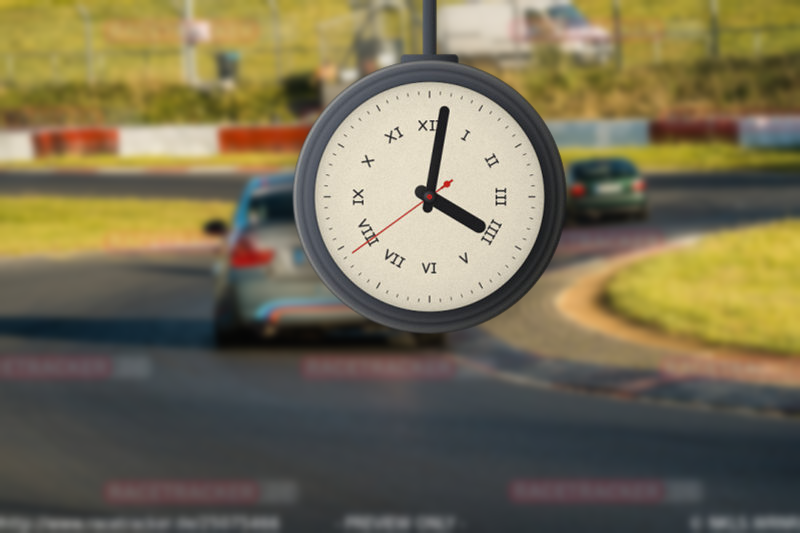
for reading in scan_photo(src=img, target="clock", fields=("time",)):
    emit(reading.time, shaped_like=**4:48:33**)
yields **4:01:39**
